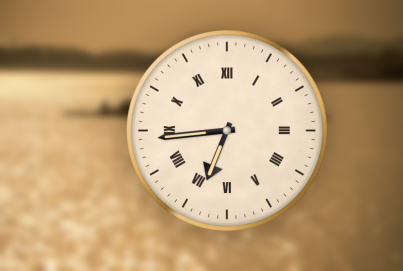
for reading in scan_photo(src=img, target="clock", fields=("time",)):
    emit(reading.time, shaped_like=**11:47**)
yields **6:44**
